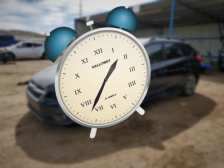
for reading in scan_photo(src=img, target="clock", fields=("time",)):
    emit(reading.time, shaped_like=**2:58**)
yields **1:37**
